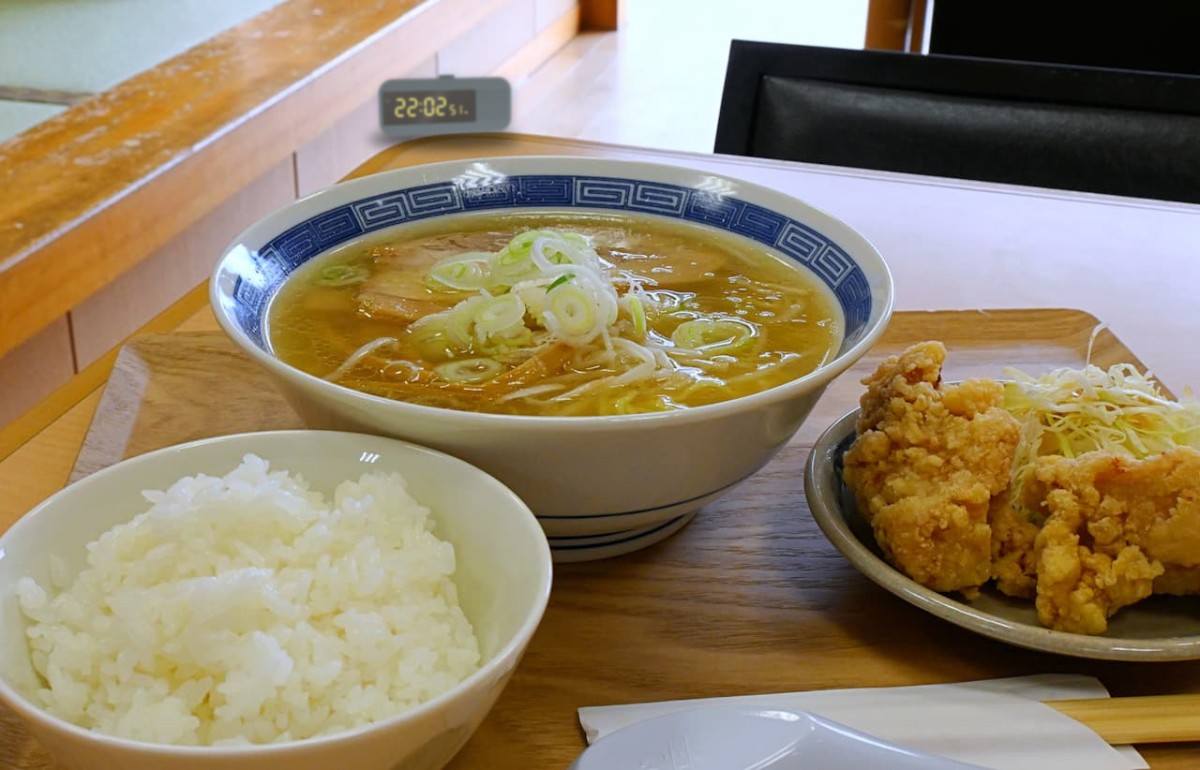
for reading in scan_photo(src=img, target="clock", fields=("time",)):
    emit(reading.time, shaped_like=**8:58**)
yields **22:02**
